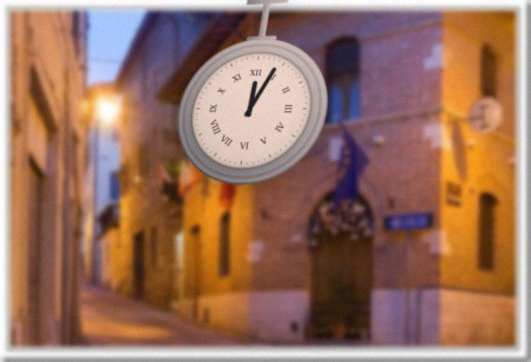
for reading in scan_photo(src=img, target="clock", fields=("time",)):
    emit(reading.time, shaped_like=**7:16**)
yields **12:04**
